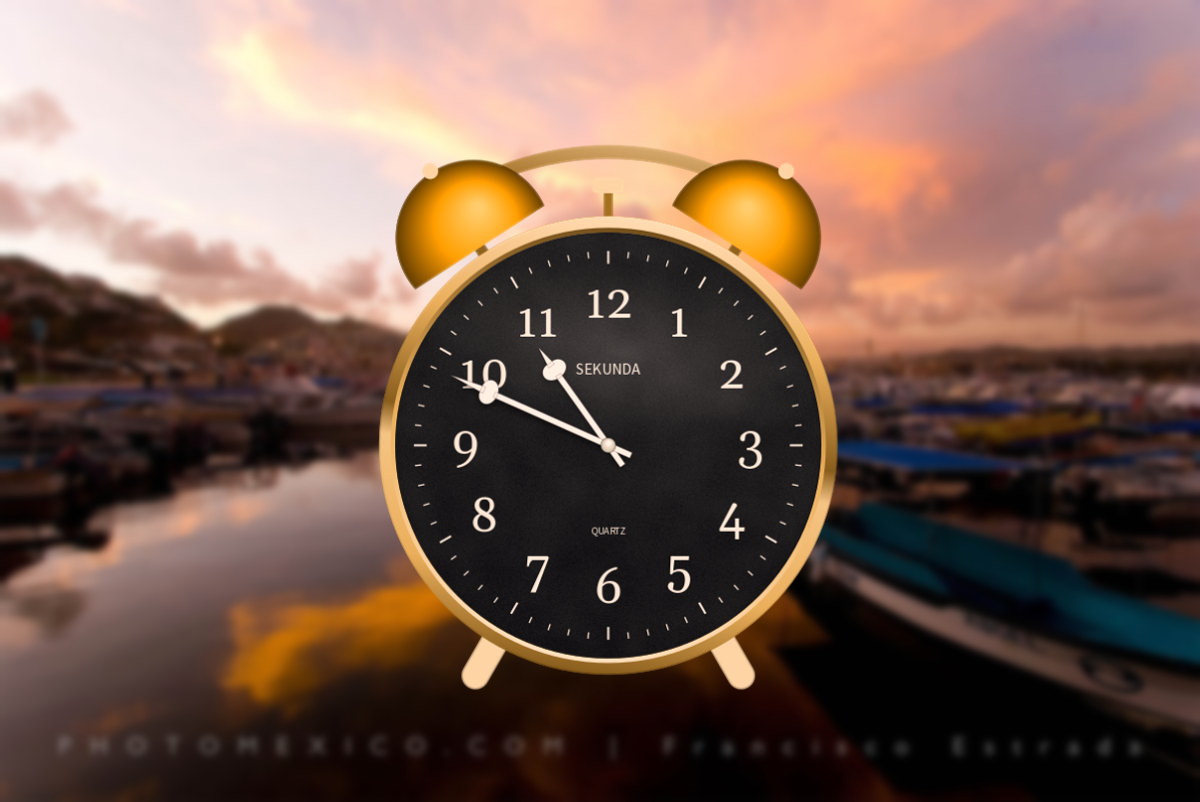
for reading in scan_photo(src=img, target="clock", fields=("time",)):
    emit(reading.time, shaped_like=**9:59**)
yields **10:49**
